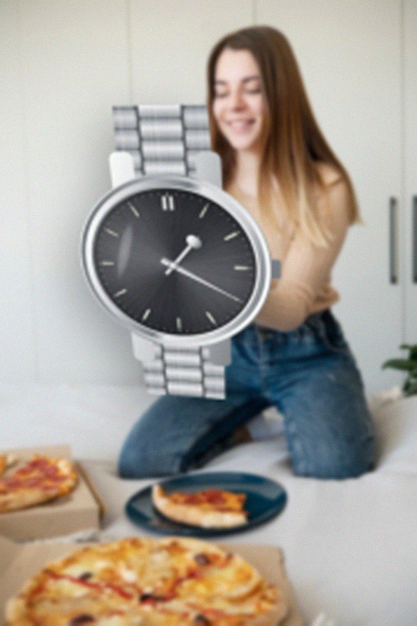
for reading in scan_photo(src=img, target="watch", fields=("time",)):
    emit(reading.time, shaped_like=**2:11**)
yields **1:20**
